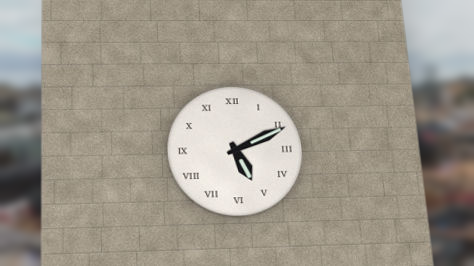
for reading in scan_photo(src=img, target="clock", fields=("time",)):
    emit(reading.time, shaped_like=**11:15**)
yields **5:11**
